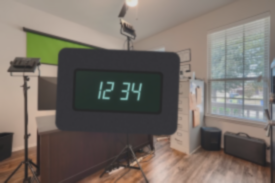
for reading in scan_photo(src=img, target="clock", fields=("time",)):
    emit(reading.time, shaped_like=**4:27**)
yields **12:34**
